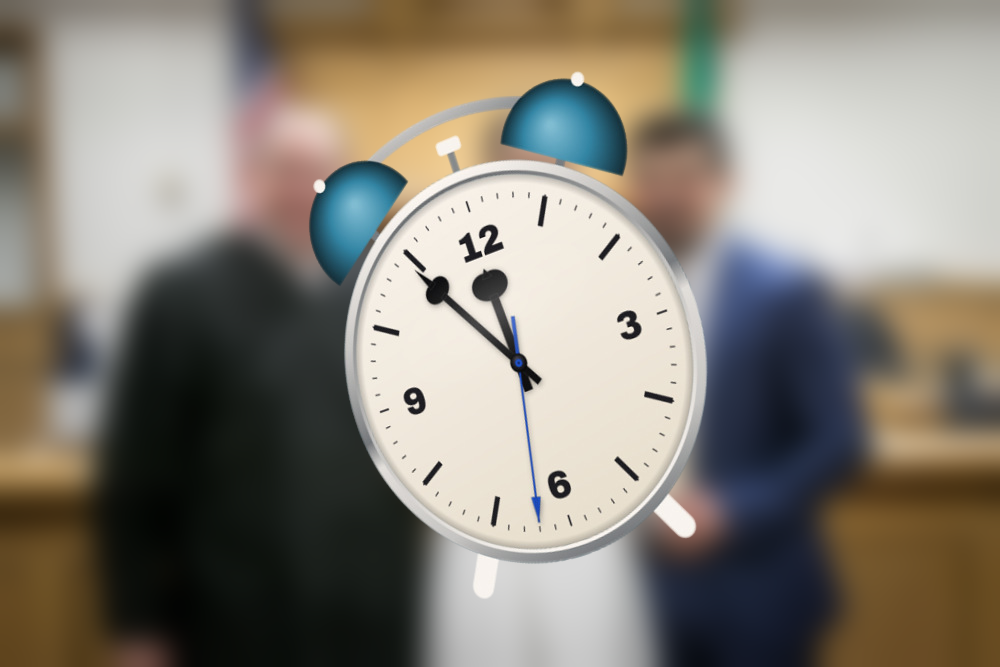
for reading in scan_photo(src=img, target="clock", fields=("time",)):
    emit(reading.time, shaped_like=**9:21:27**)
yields **11:54:32**
